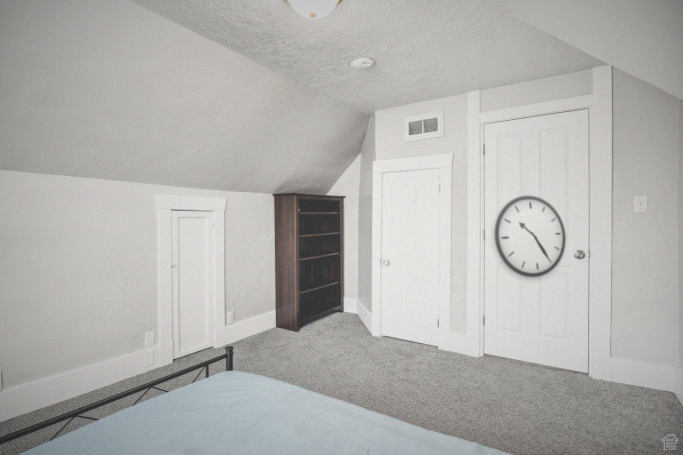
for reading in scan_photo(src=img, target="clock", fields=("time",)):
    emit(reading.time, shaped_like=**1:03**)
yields **10:25**
